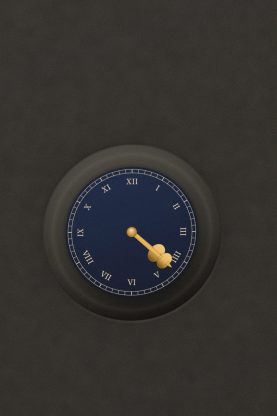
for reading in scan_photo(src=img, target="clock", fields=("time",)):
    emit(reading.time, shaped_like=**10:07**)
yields **4:22**
